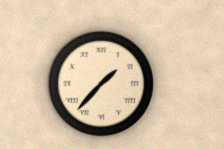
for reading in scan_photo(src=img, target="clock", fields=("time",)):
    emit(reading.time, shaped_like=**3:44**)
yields **1:37**
